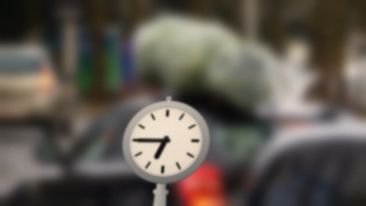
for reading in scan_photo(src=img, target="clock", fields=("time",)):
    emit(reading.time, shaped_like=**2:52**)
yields **6:45**
